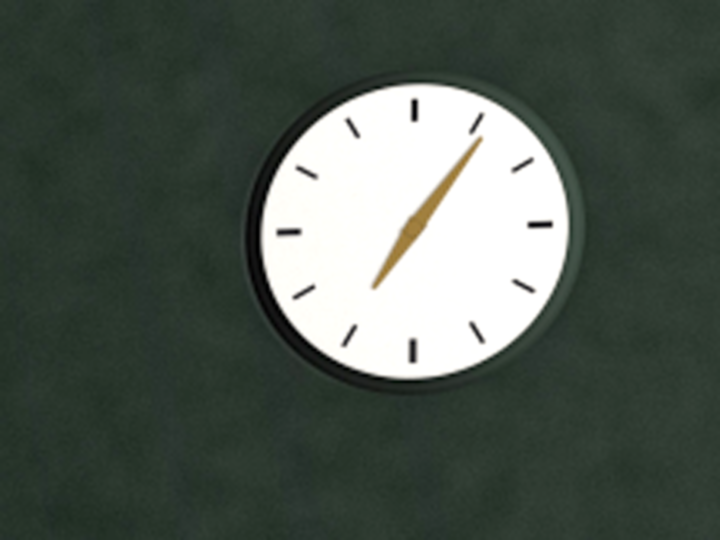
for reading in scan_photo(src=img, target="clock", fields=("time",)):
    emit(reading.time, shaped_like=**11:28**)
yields **7:06**
